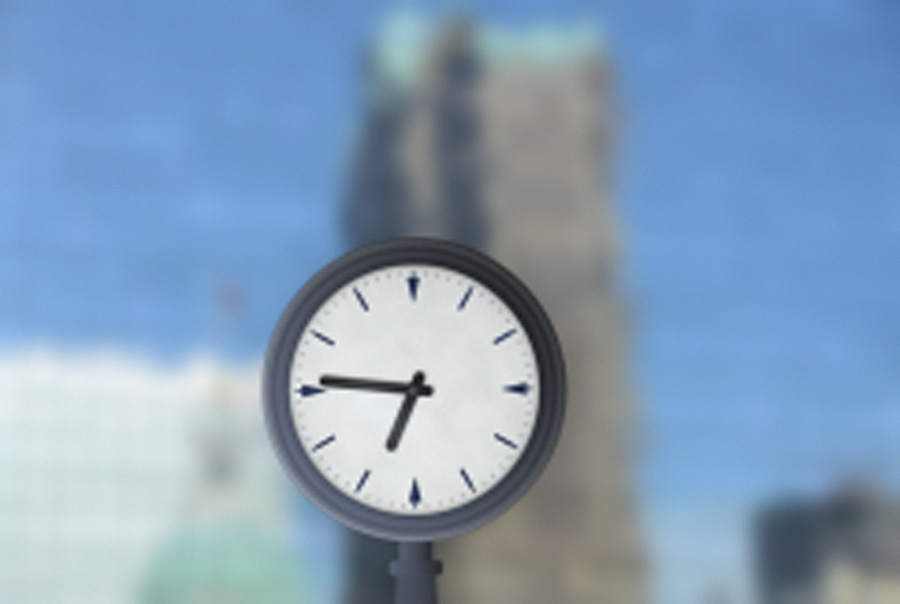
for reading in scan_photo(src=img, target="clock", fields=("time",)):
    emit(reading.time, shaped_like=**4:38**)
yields **6:46**
